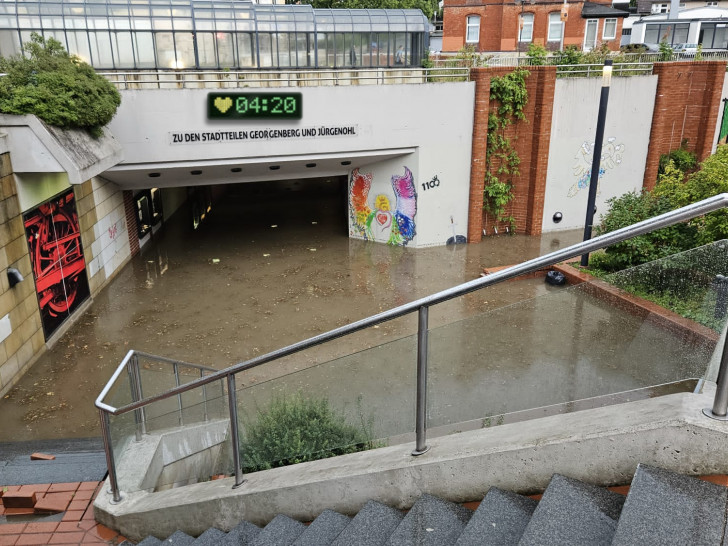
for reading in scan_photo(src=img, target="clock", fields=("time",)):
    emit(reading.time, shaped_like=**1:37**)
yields **4:20**
